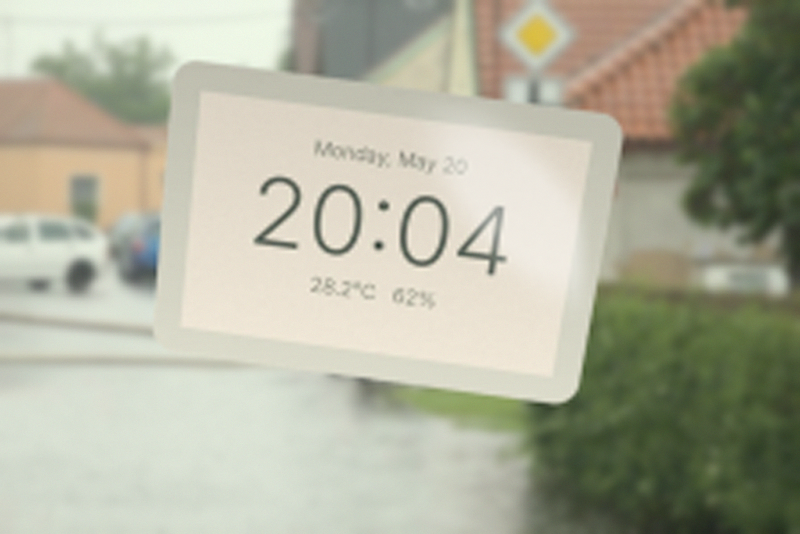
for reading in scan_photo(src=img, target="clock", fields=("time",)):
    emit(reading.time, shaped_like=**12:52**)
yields **20:04**
